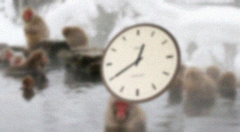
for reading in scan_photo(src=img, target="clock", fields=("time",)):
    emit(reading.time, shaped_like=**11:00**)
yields **12:40**
